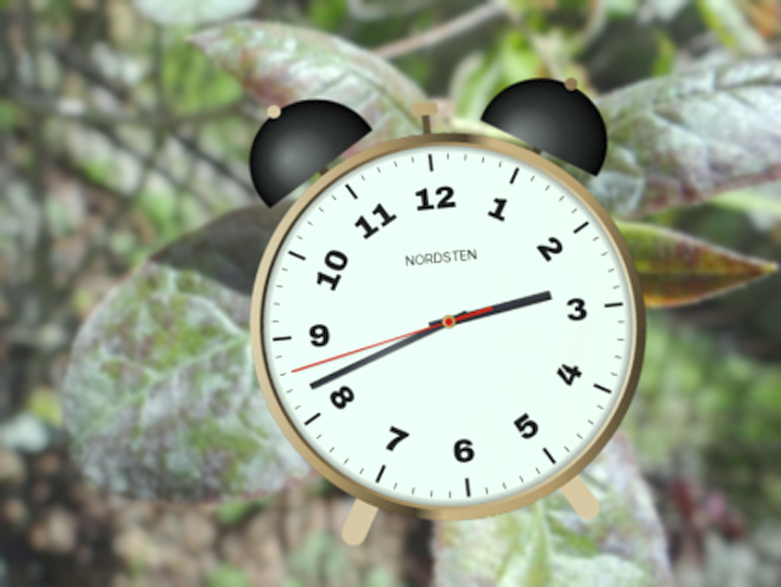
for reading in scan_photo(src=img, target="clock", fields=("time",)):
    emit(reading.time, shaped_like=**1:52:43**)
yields **2:41:43**
